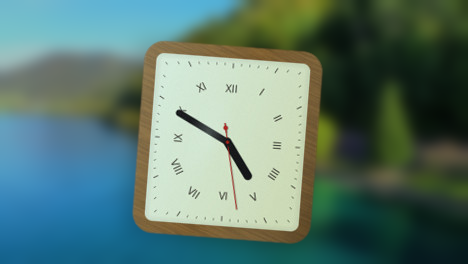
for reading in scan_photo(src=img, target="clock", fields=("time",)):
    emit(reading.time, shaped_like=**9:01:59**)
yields **4:49:28**
